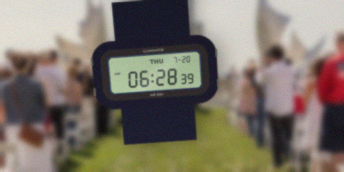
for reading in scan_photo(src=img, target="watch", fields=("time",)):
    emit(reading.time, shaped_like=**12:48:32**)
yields **6:28:39**
